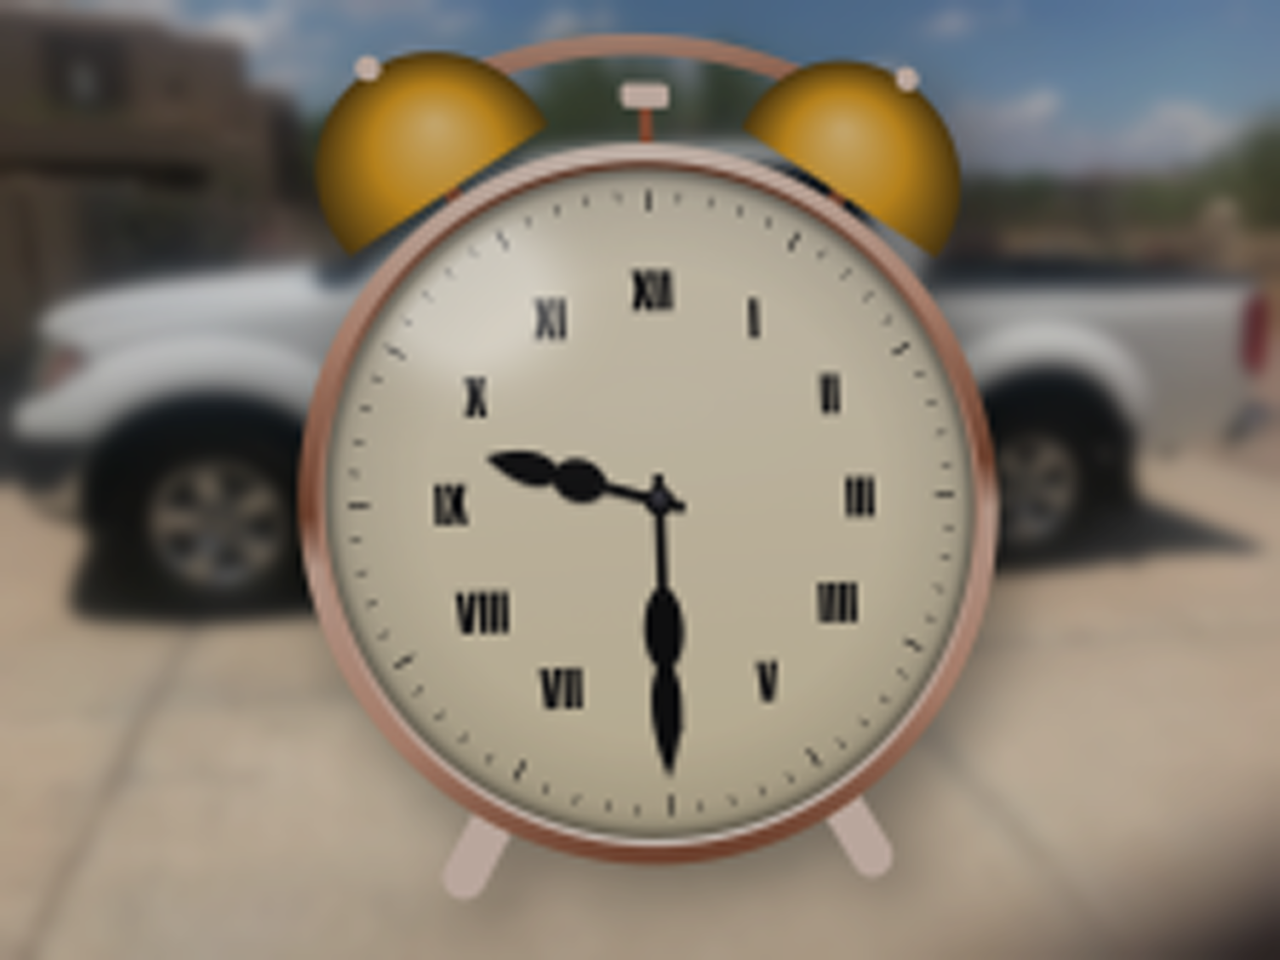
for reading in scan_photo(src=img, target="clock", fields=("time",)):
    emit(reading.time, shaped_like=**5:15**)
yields **9:30**
